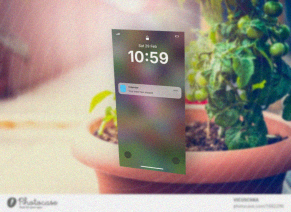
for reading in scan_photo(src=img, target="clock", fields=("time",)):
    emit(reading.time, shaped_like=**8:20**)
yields **10:59**
